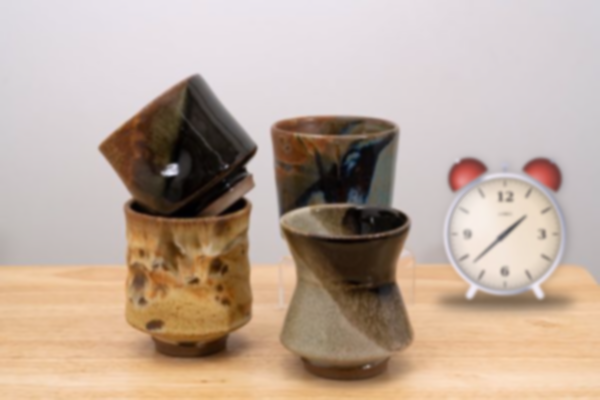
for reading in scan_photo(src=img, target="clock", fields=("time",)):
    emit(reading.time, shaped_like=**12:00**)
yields **1:38**
